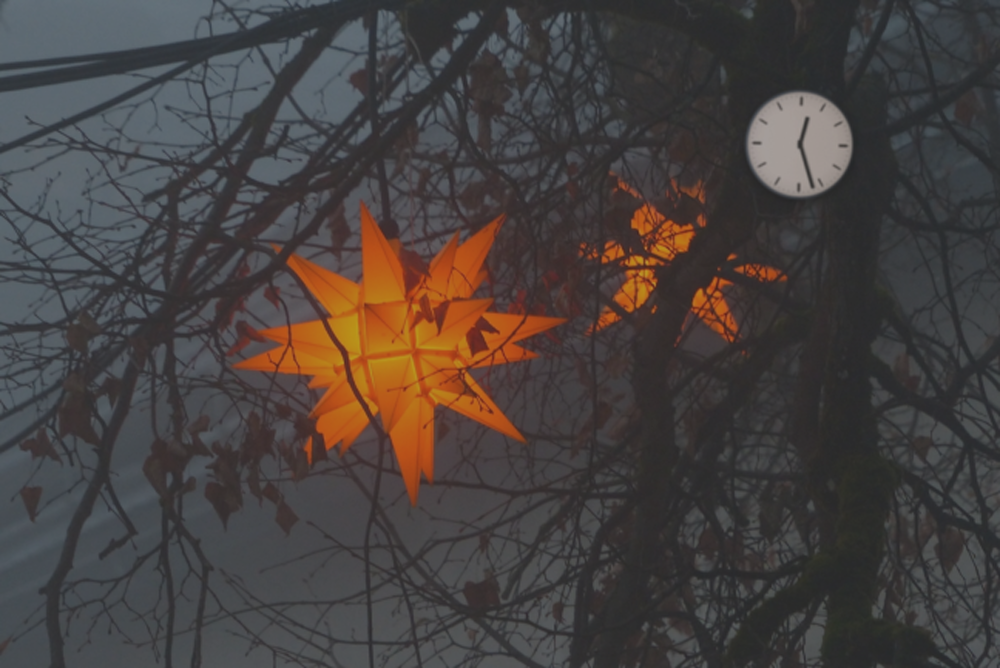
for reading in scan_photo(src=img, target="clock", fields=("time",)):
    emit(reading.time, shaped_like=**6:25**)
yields **12:27**
